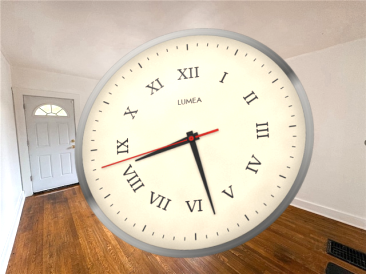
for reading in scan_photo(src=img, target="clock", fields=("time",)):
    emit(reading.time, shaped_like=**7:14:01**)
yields **8:27:43**
